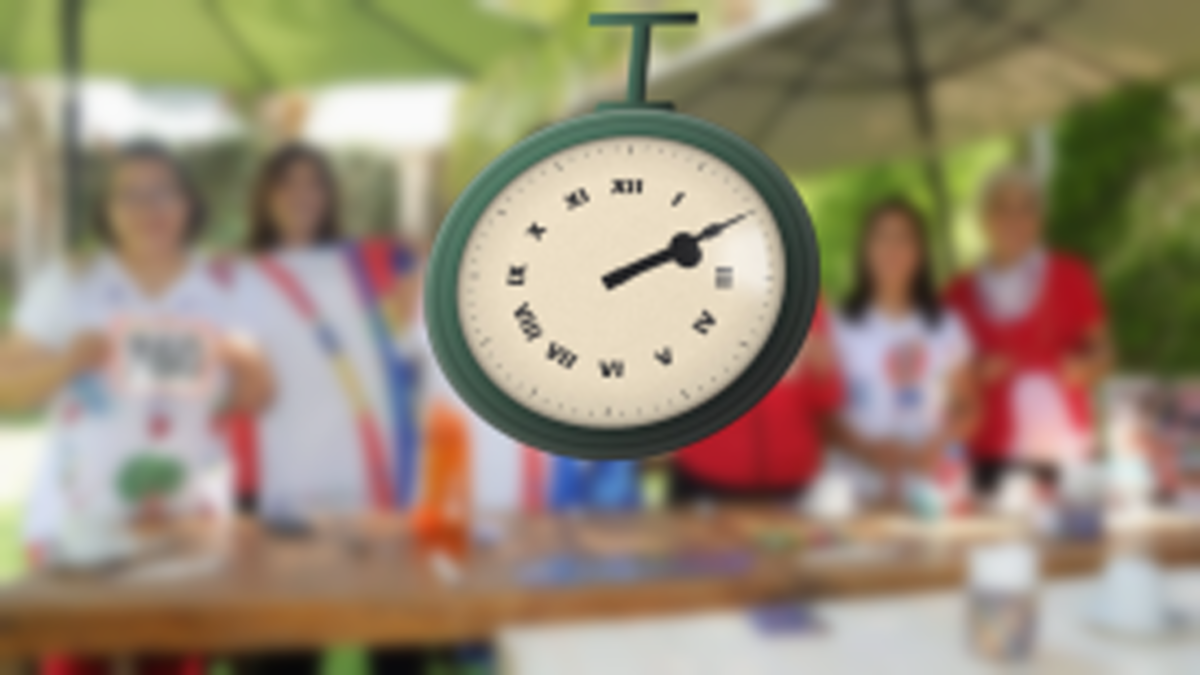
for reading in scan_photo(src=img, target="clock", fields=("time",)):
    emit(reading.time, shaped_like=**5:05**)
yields **2:10**
